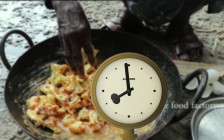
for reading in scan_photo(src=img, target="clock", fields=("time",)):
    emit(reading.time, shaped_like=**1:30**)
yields **7:59**
